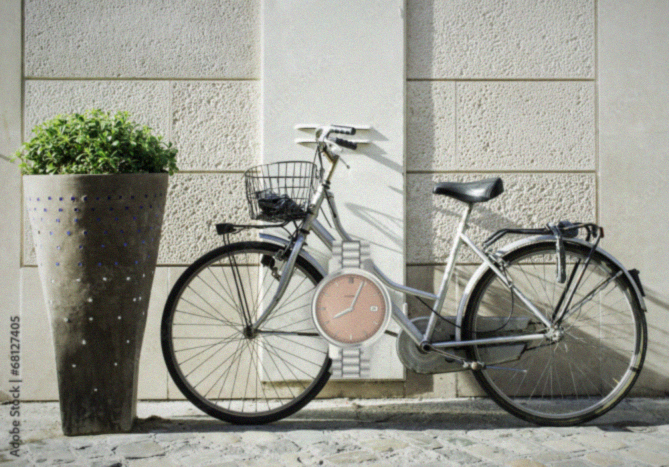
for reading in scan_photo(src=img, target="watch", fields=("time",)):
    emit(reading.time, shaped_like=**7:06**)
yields **8:04**
